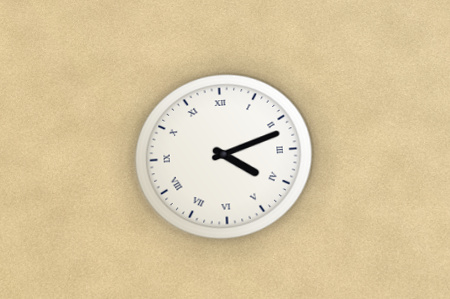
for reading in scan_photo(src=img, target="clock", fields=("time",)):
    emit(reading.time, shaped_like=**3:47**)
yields **4:12**
